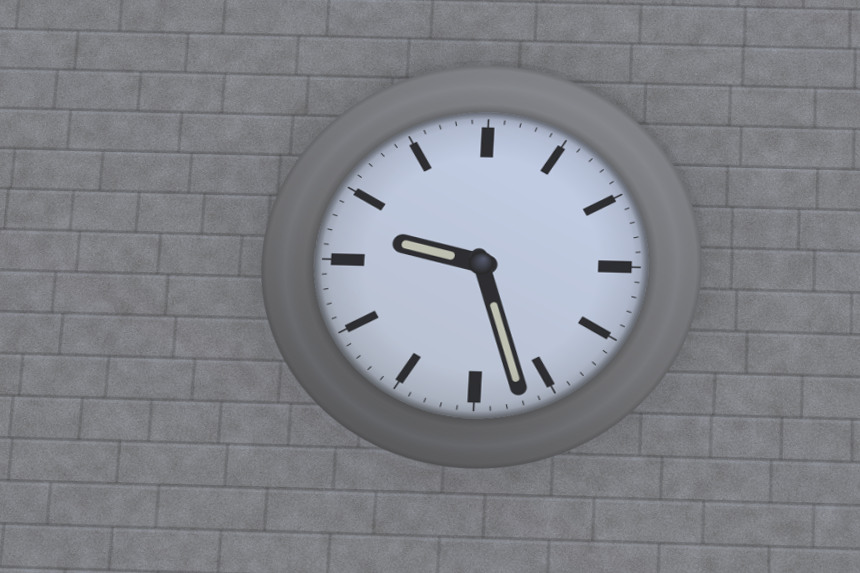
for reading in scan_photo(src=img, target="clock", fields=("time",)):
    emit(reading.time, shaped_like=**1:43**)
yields **9:27**
